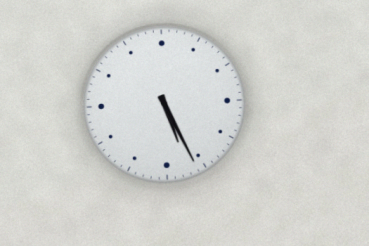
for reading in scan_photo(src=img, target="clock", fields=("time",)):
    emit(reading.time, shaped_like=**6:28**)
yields **5:26**
